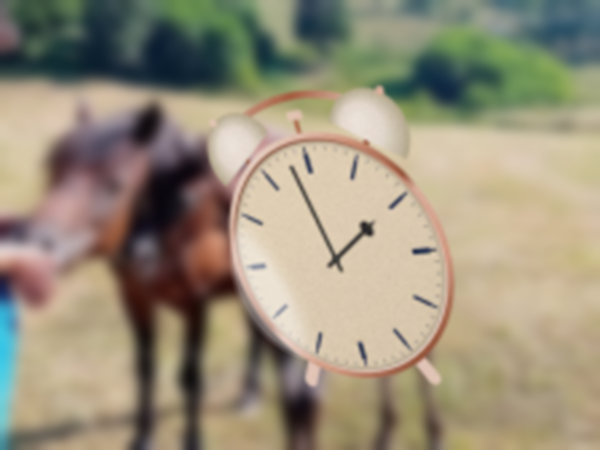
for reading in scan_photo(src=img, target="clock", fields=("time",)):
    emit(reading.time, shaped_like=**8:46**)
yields **1:58**
